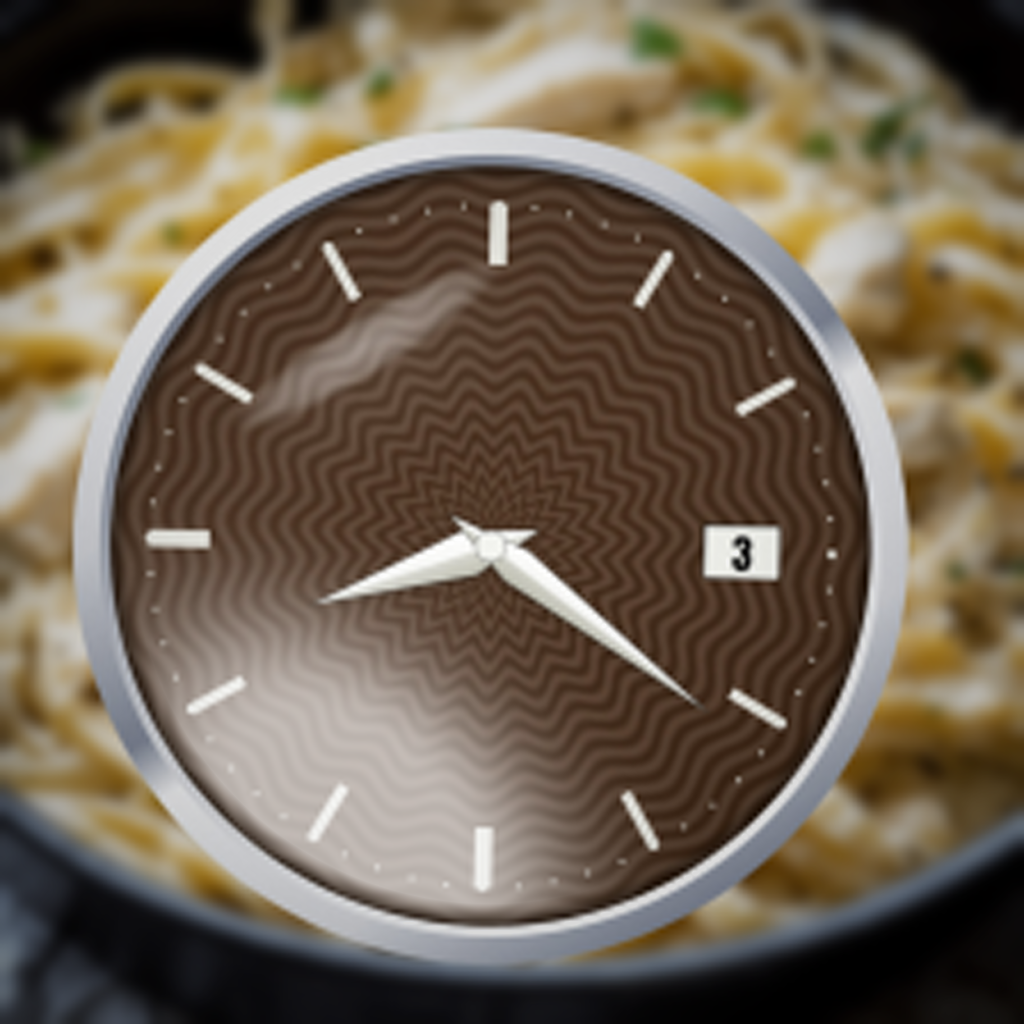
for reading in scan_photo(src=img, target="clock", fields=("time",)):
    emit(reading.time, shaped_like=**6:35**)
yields **8:21**
